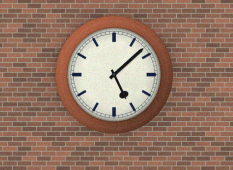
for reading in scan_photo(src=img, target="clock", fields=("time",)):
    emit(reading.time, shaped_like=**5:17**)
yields **5:08**
